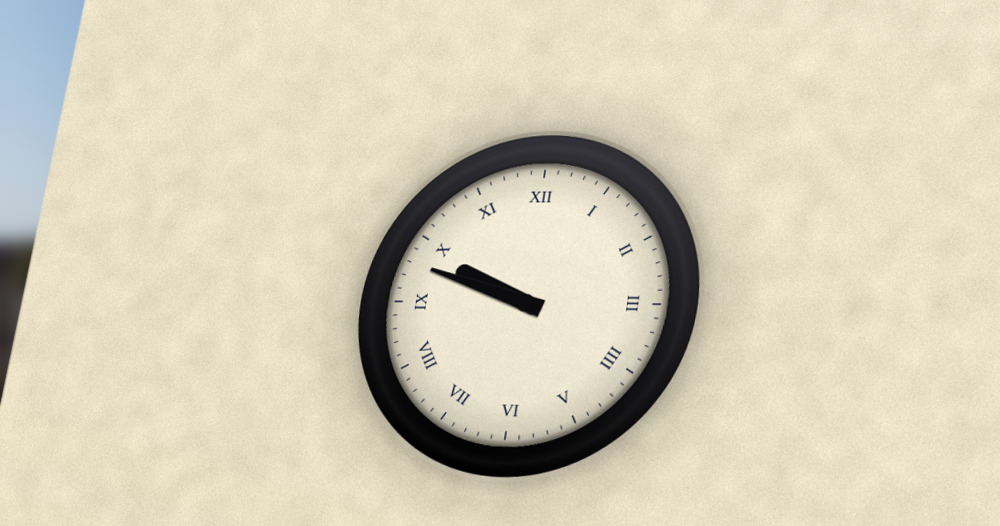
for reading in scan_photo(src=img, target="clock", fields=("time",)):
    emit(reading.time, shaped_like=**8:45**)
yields **9:48**
